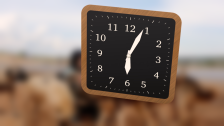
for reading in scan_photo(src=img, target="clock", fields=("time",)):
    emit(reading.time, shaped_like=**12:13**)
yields **6:04**
